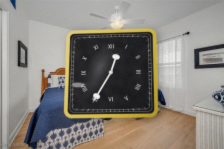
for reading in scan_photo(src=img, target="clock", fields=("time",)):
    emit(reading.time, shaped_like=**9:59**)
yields **12:35**
